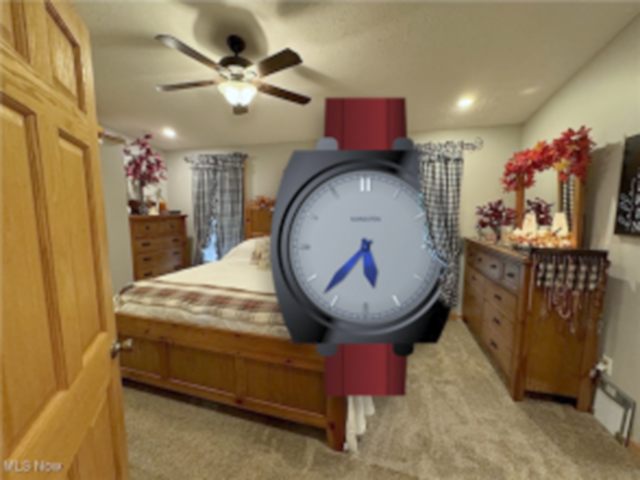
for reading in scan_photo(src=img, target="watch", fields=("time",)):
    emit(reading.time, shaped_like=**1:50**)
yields **5:37**
